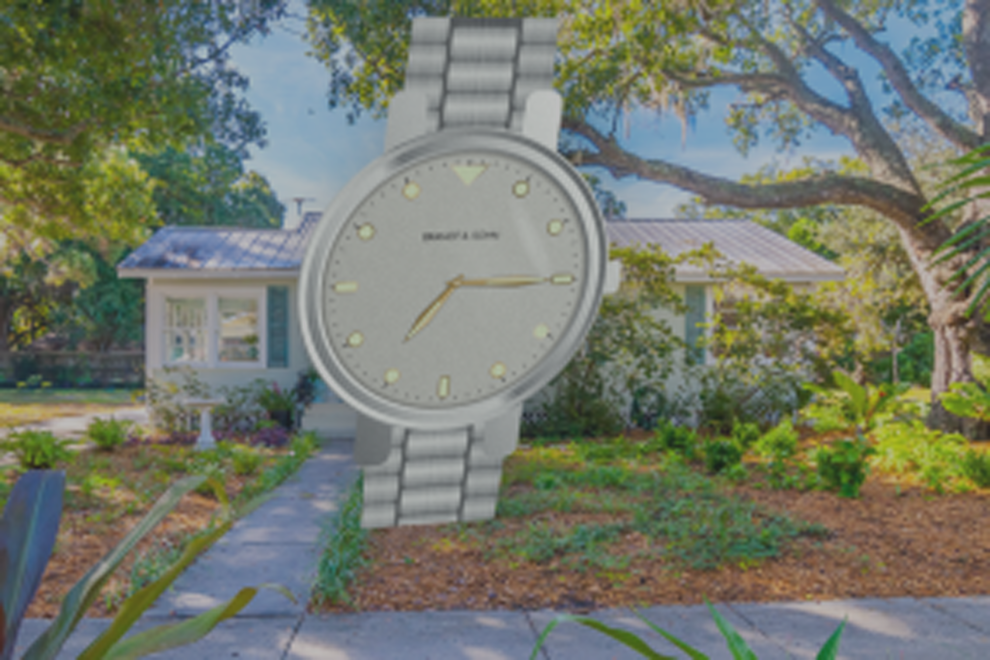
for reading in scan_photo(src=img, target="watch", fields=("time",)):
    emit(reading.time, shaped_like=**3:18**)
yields **7:15**
